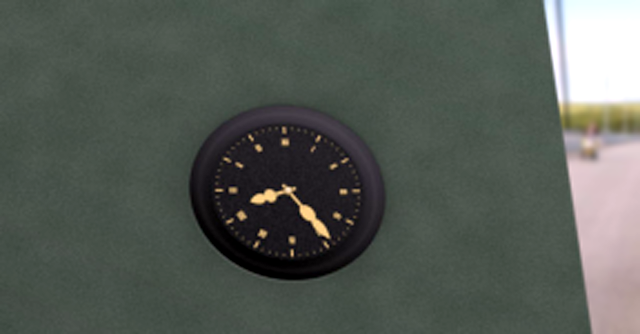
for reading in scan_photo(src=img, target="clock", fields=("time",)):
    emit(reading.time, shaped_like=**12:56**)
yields **8:24**
